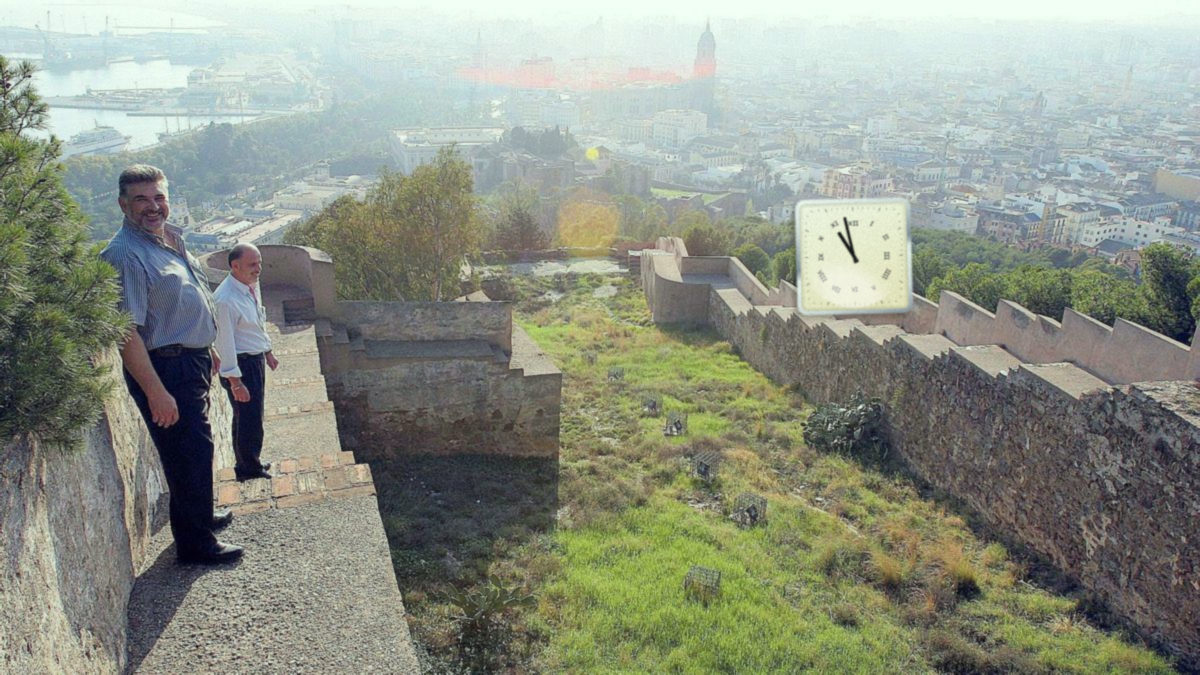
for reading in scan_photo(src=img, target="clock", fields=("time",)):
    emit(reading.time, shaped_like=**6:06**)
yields **10:58**
